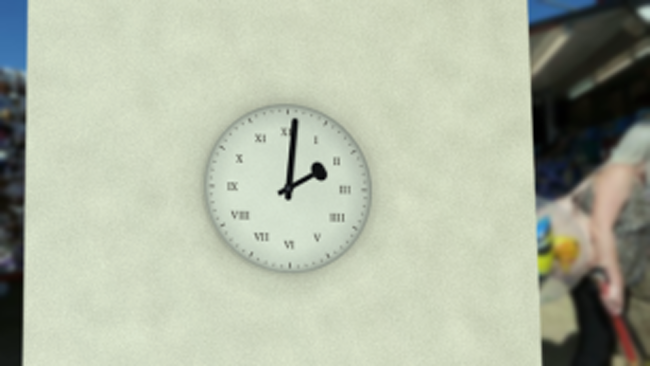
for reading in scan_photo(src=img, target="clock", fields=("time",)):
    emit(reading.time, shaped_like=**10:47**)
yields **2:01**
